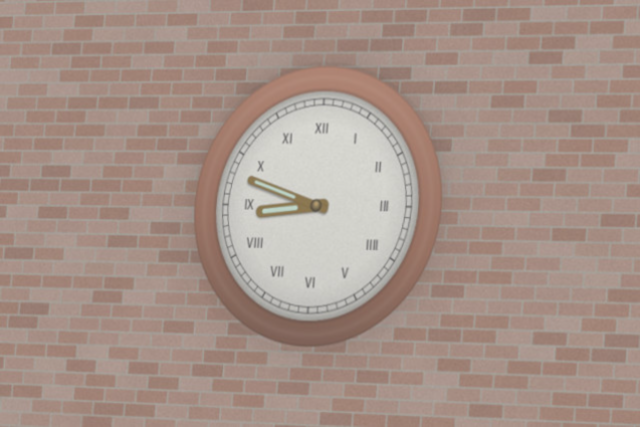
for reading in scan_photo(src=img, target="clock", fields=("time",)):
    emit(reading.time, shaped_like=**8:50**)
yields **8:48**
